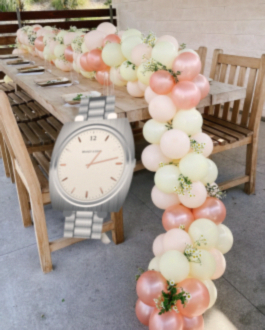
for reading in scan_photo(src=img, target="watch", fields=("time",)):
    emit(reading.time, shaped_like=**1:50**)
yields **1:13**
